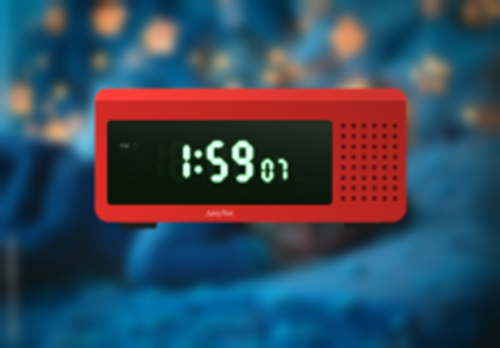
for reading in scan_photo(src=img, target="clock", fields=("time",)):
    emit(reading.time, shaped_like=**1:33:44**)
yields **1:59:07**
